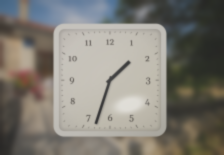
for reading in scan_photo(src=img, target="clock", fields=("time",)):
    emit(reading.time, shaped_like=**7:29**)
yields **1:33**
